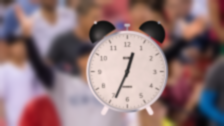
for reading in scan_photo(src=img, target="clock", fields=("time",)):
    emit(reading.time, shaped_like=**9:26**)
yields **12:34**
